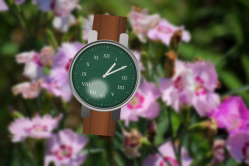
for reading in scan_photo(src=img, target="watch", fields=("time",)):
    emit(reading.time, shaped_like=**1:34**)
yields **1:10**
